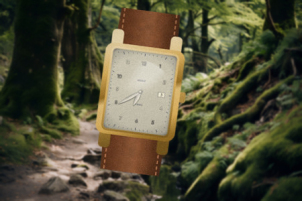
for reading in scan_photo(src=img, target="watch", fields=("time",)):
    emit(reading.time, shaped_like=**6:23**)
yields **6:39**
